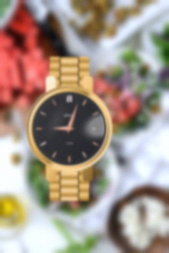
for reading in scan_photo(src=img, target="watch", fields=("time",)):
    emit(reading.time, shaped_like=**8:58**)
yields **9:03**
